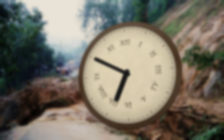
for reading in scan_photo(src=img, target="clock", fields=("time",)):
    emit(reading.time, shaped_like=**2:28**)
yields **6:50**
